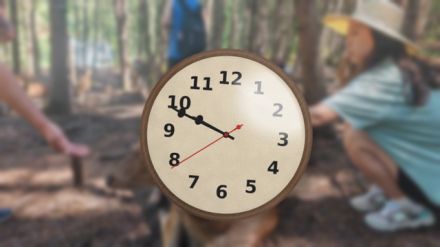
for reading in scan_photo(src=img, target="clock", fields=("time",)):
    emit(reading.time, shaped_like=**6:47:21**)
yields **9:48:39**
